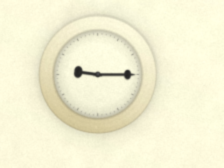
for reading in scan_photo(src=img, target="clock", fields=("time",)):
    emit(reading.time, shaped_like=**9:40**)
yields **9:15**
